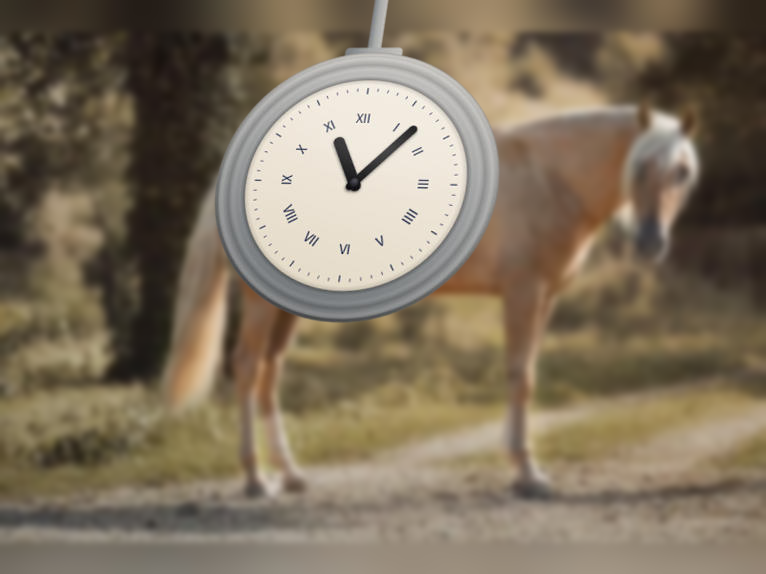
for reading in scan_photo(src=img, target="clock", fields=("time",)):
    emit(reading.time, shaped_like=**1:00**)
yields **11:07**
